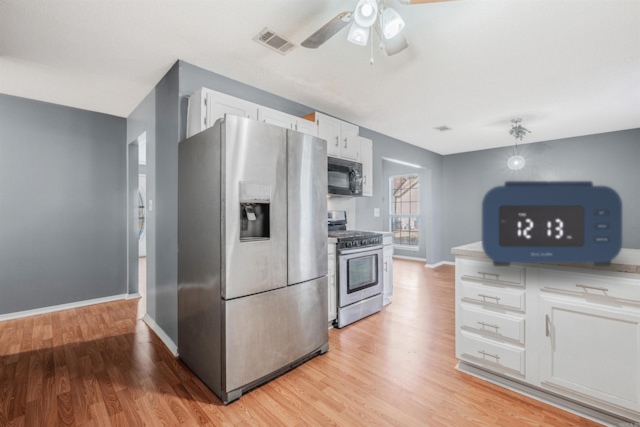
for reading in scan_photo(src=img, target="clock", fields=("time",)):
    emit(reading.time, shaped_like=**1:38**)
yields **12:13**
